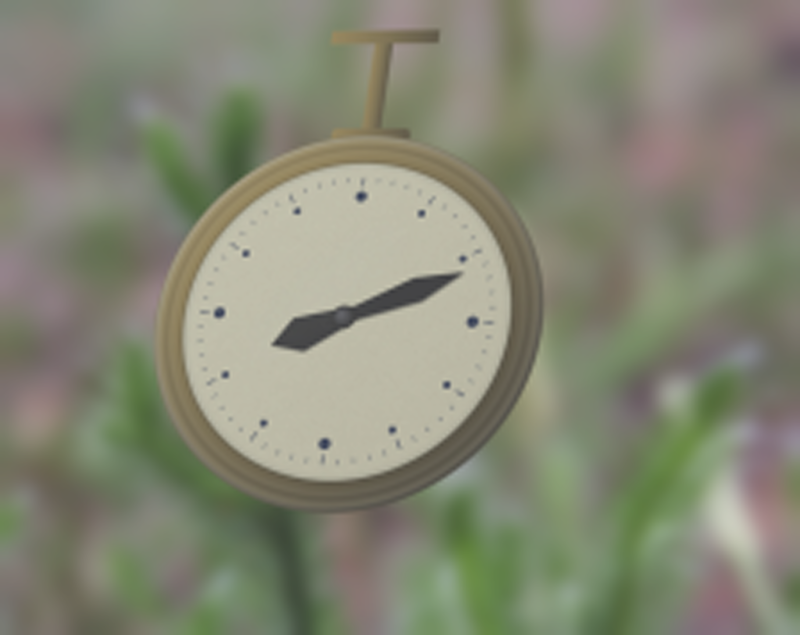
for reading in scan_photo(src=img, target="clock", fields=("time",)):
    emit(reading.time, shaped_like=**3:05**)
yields **8:11**
